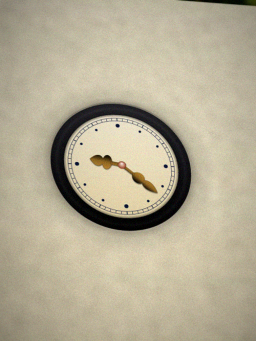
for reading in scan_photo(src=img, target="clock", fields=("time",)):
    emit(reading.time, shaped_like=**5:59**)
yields **9:22**
